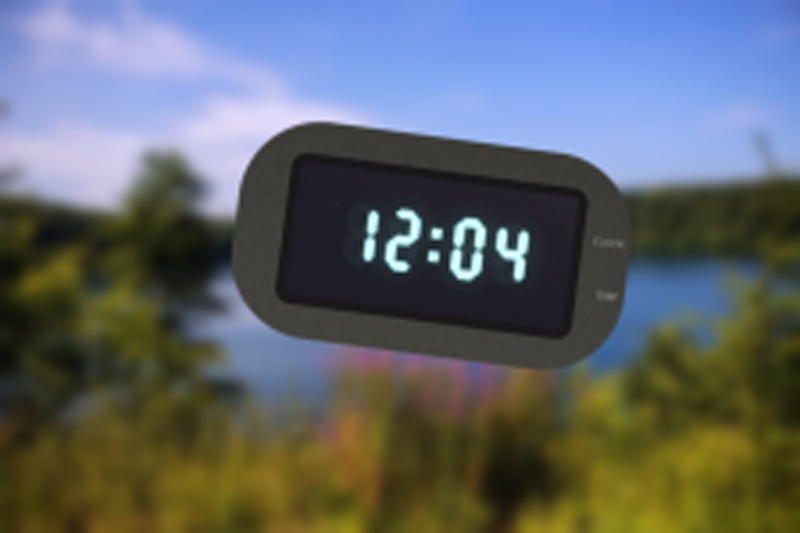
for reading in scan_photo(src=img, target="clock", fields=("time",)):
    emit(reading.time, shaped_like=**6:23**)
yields **12:04**
